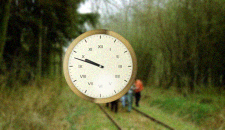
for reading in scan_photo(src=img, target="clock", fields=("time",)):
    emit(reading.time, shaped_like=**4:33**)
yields **9:48**
